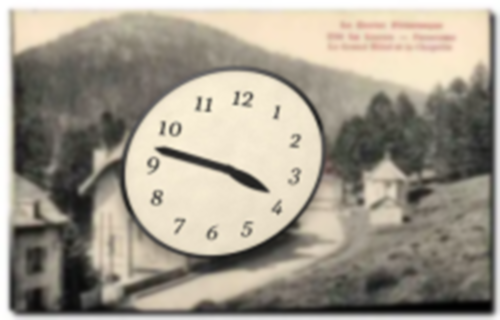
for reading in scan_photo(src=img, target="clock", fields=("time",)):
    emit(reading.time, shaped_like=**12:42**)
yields **3:47**
